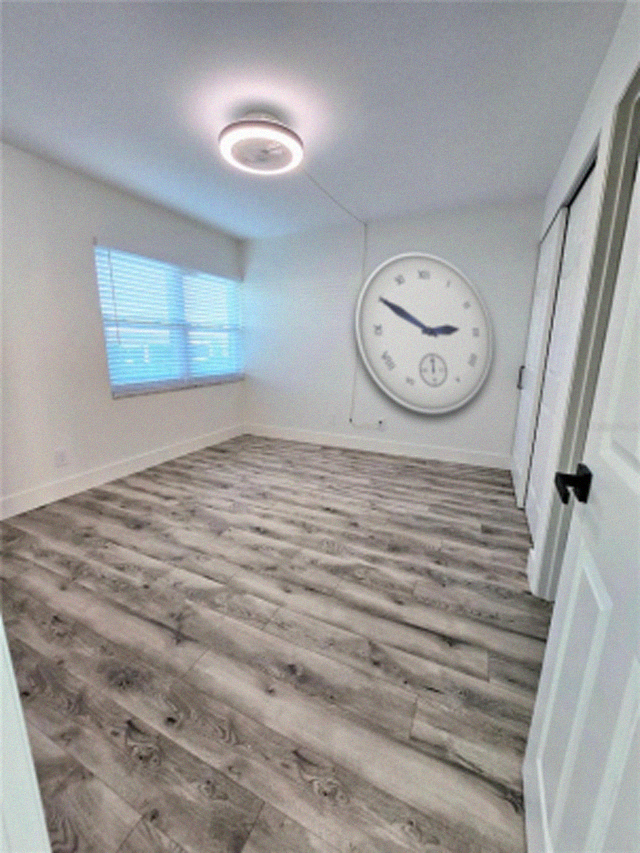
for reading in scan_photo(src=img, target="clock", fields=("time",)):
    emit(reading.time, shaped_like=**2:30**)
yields **2:50**
